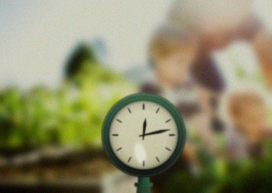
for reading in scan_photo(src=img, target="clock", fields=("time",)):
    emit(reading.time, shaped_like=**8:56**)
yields **12:13**
